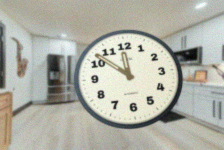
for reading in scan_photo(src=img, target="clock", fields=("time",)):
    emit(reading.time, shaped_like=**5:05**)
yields **11:52**
